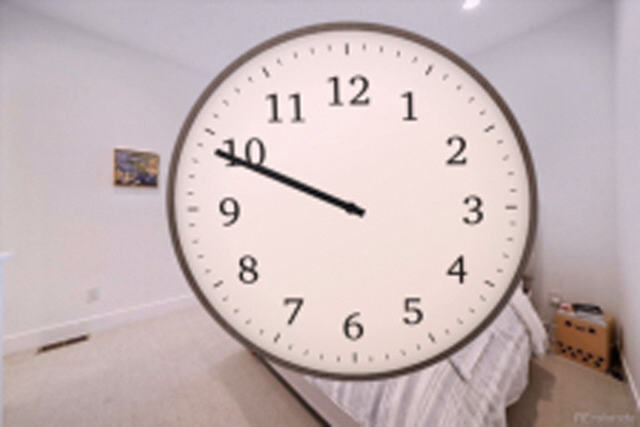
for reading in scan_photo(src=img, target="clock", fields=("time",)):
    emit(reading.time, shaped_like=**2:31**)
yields **9:49**
